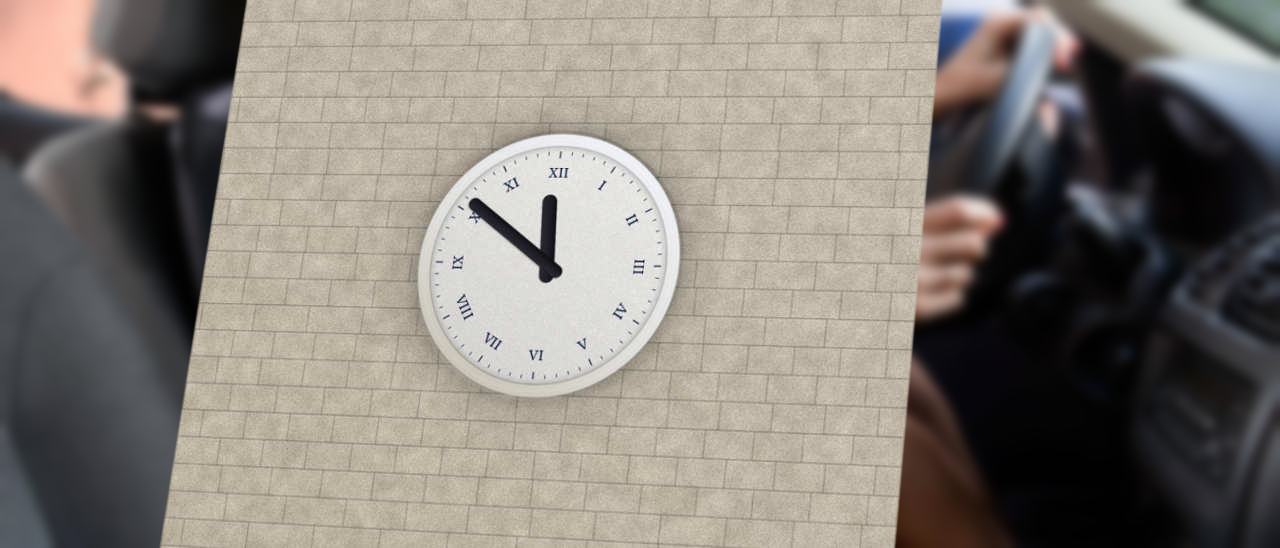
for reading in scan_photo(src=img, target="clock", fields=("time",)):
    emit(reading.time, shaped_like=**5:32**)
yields **11:51**
